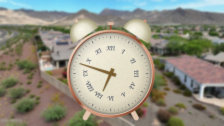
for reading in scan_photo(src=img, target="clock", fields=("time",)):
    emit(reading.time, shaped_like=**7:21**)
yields **6:48**
